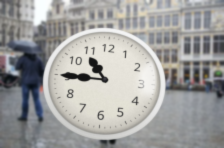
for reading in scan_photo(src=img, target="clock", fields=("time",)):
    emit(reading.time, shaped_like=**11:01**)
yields **10:45**
